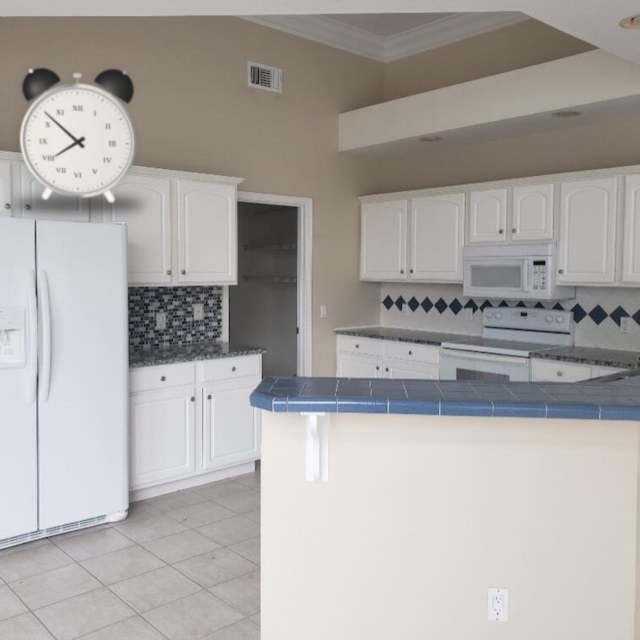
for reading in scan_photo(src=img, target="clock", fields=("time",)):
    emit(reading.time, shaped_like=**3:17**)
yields **7:52**
